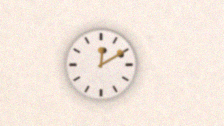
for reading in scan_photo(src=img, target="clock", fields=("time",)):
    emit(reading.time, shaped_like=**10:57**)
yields **12:10**
